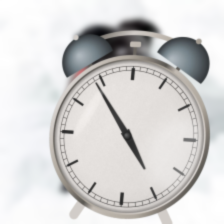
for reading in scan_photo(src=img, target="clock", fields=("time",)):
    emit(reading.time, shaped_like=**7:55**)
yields **4:54**
